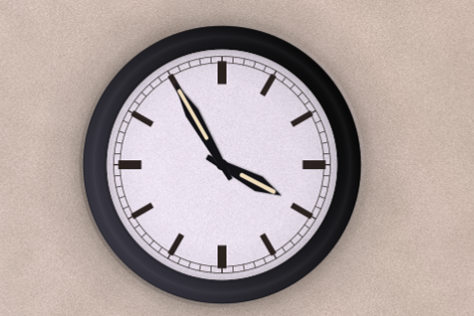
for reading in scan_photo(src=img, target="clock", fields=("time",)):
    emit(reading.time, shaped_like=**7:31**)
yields **3:55**
